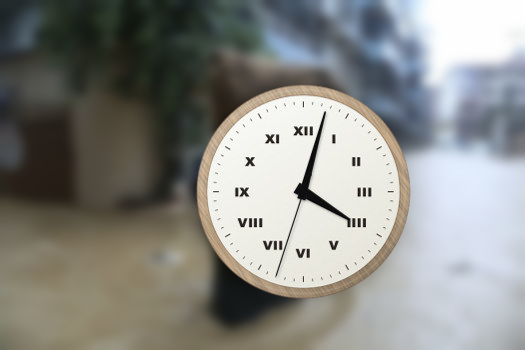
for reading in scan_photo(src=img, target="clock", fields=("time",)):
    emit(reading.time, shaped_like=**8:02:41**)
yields **4:02:33**
